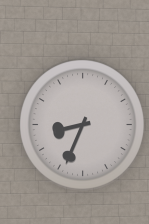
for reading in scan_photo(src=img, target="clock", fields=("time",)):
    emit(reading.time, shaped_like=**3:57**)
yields **8:34**
